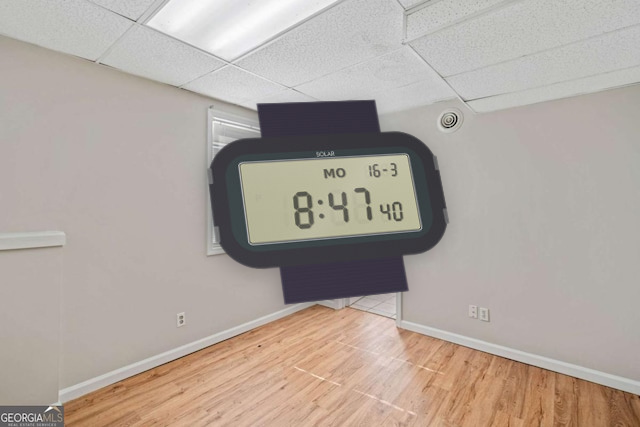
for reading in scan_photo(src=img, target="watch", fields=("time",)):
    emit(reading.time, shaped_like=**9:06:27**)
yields **8:47:40**
